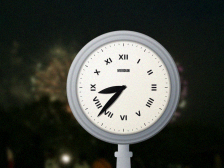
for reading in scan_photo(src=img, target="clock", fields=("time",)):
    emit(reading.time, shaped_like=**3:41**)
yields **8:37**
